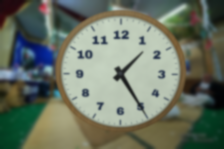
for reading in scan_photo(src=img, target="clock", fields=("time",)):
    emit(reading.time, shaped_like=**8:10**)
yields **1:25**
